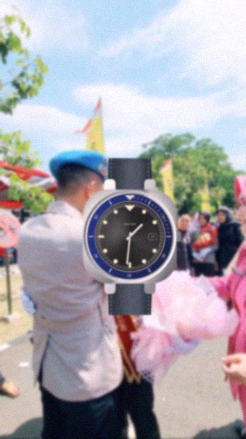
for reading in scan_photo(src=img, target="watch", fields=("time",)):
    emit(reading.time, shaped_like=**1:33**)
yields **1:31**
